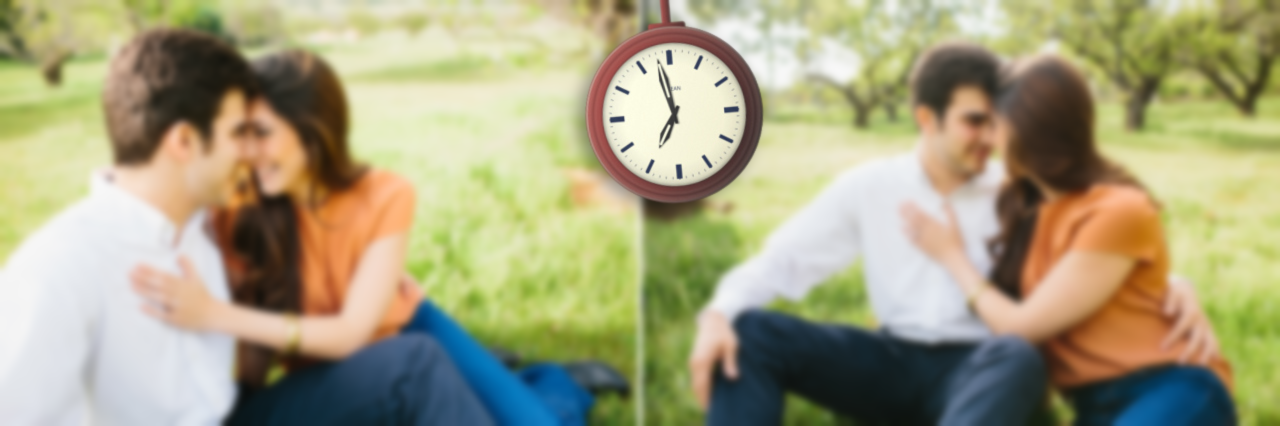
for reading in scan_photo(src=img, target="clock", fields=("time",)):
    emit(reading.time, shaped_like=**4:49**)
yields **6:58**
